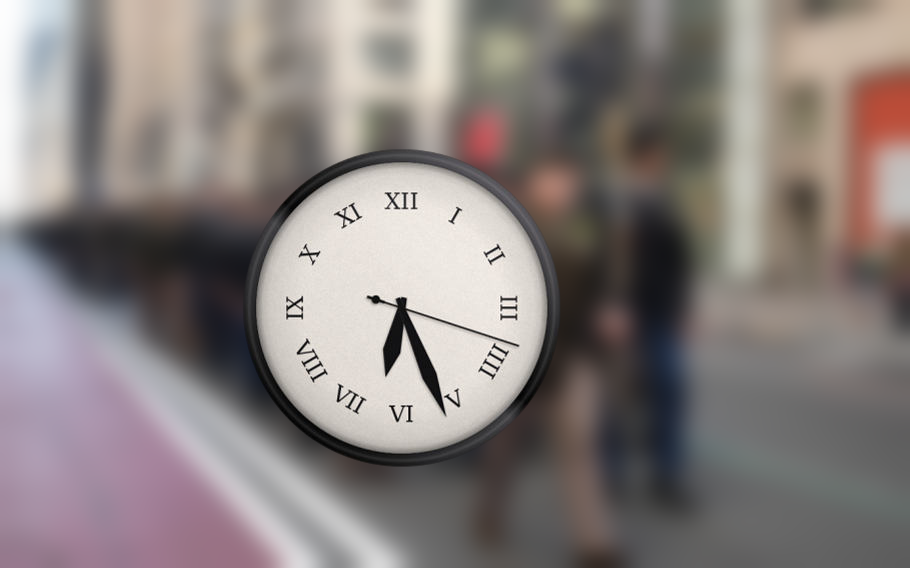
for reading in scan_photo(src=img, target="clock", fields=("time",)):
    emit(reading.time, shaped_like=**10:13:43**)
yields **6:26:18**
